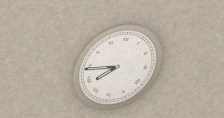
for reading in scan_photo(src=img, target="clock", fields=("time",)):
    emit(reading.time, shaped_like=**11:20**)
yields **7:44**
